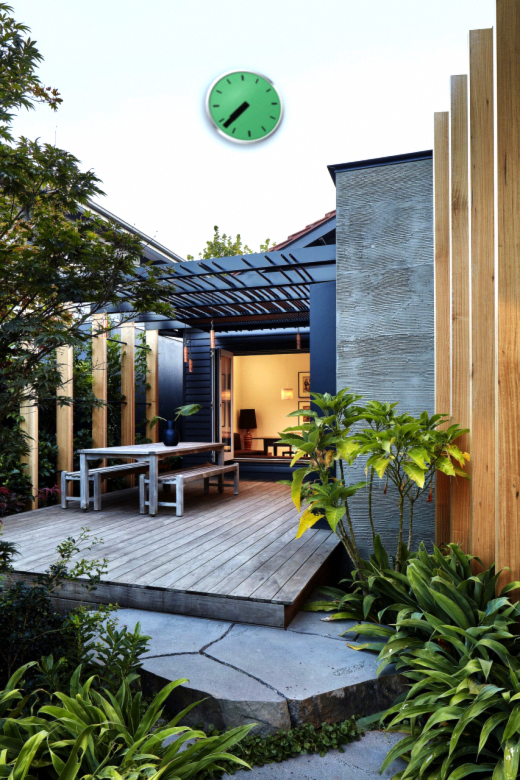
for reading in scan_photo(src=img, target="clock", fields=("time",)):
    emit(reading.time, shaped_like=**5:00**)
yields **7:38**
